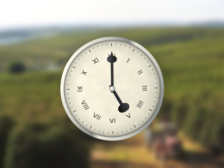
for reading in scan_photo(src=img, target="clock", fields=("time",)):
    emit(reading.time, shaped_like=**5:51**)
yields **5:00**
